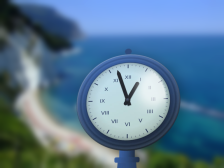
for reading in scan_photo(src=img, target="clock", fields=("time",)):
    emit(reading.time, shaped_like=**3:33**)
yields **12:57**
